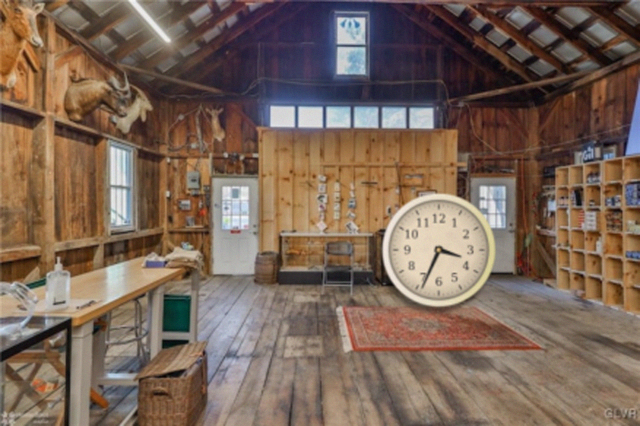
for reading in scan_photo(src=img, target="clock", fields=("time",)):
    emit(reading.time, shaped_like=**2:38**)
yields **3:34**
